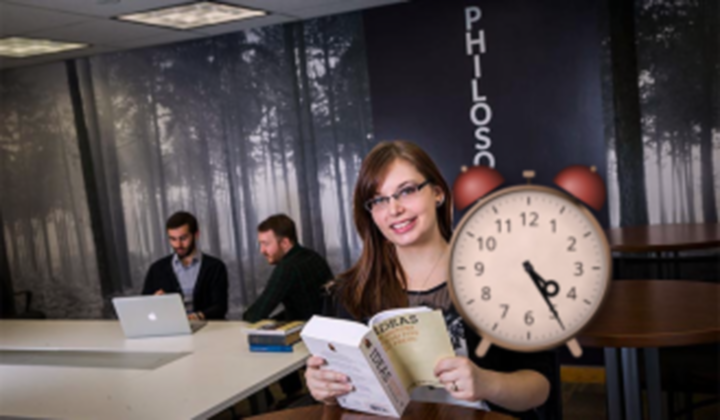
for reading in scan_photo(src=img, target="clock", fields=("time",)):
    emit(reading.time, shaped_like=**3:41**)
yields **4:25**
